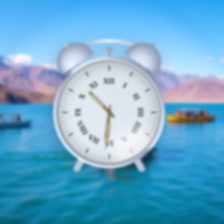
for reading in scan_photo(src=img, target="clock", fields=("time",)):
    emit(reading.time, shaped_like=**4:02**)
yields **10:31**
